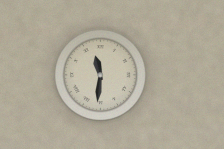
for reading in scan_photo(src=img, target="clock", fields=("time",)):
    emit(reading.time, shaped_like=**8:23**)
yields **11:31**
